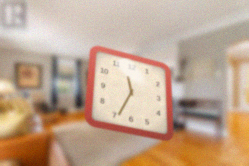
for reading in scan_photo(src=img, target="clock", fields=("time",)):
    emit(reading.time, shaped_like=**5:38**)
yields **11:34**
